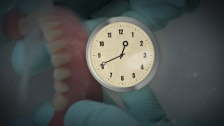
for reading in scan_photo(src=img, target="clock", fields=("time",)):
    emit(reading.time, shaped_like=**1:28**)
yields **12:41**
